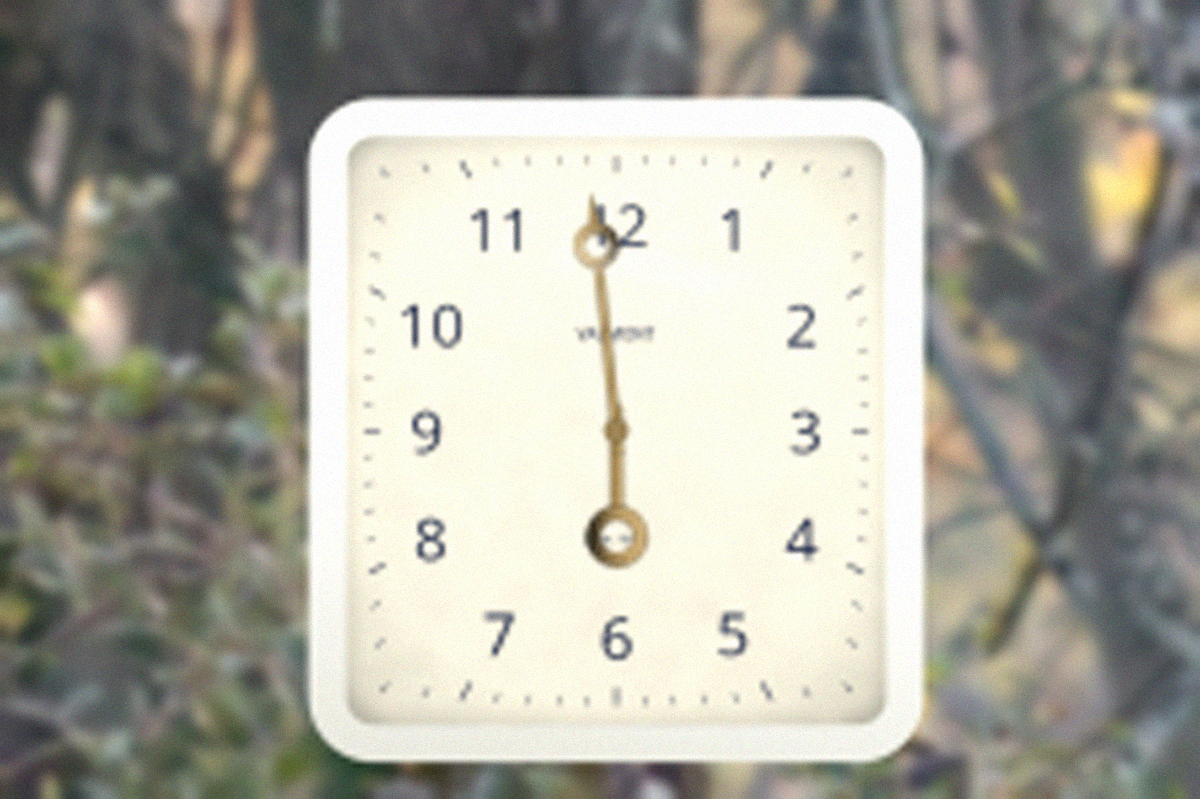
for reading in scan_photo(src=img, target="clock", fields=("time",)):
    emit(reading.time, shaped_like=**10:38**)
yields **5:59**
